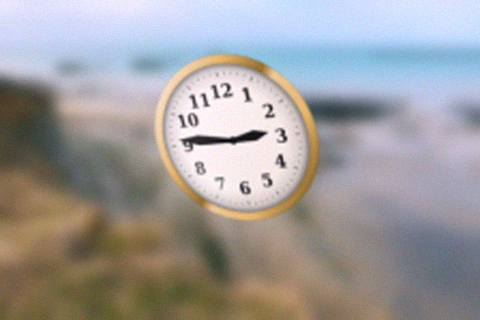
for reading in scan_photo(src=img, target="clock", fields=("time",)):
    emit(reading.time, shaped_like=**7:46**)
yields **2:46**
